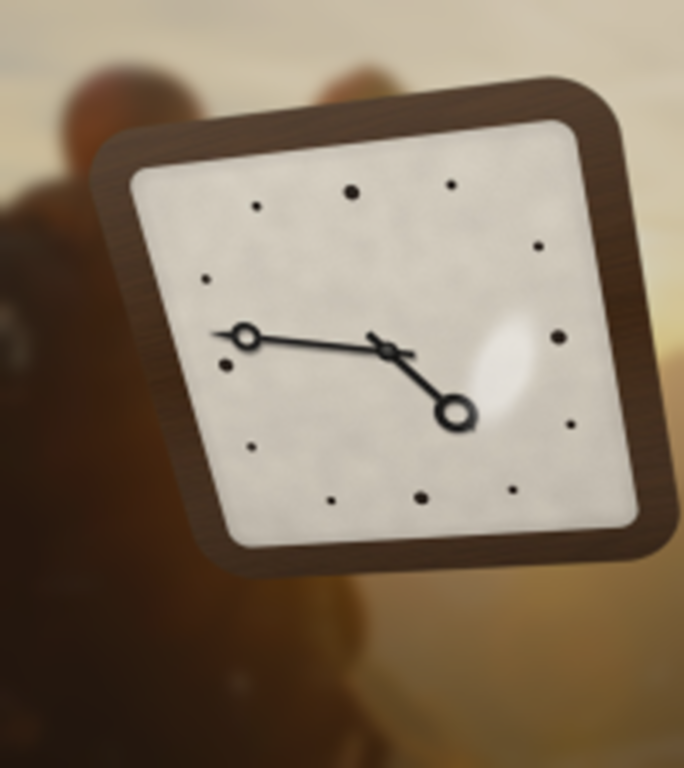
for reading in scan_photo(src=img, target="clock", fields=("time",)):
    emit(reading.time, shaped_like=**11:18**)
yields **4:47**
